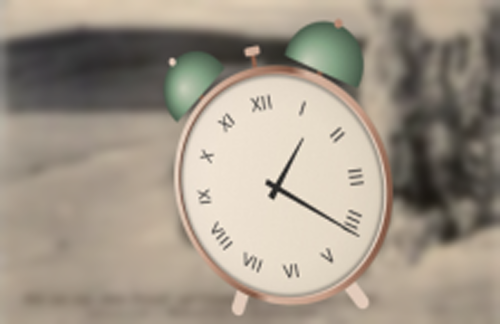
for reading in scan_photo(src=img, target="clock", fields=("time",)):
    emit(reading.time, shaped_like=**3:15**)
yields **1:21**
